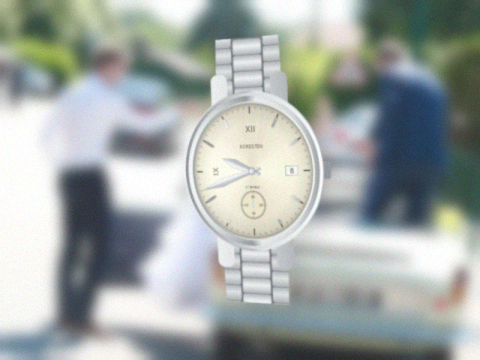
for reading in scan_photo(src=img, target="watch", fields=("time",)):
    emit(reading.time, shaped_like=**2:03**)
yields **9:42**
